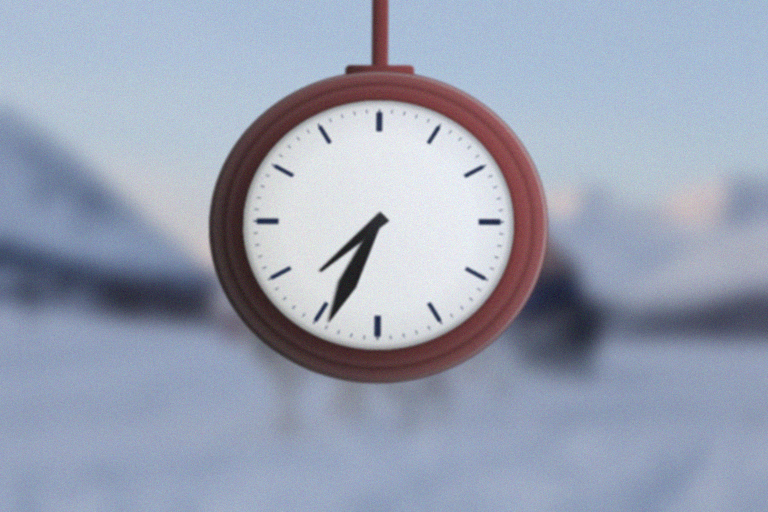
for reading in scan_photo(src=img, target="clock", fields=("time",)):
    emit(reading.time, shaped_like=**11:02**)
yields **7:34**
